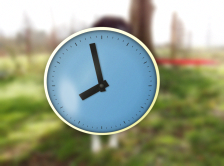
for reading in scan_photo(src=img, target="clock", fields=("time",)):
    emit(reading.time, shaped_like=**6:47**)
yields **7:58**
